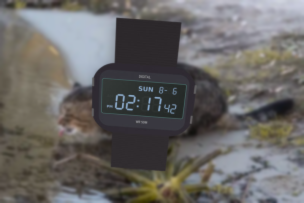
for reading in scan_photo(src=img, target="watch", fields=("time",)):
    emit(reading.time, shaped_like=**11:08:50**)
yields **2:17:42**
